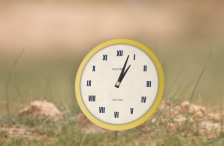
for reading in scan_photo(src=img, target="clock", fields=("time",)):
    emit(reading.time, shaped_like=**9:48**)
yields **1:03**
